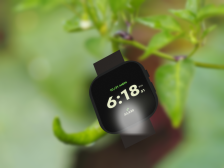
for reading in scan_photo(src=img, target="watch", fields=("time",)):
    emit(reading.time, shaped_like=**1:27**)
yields **6:18**
